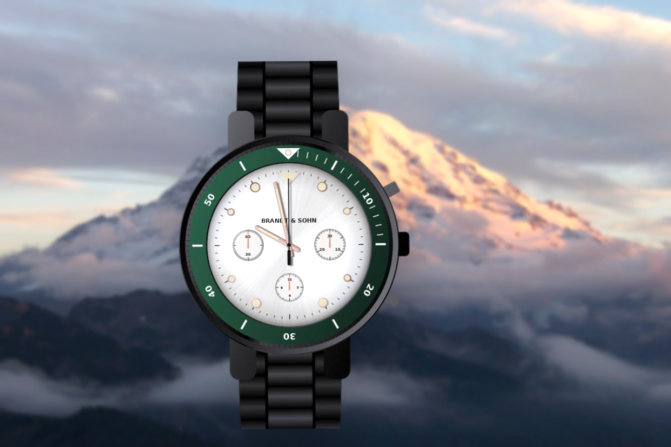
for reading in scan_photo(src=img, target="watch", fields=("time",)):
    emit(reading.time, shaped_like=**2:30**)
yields **9:58**
